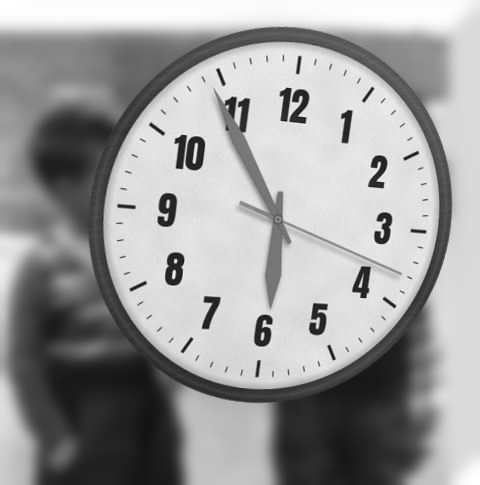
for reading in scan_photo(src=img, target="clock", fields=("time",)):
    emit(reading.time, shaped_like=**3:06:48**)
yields **5:54:18**
